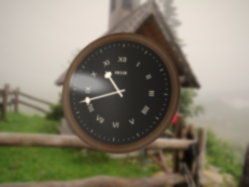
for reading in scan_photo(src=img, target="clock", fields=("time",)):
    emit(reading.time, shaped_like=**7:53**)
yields **10:42**
